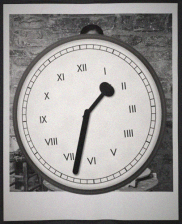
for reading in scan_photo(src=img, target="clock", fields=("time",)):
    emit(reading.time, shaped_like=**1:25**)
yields **1:33**
